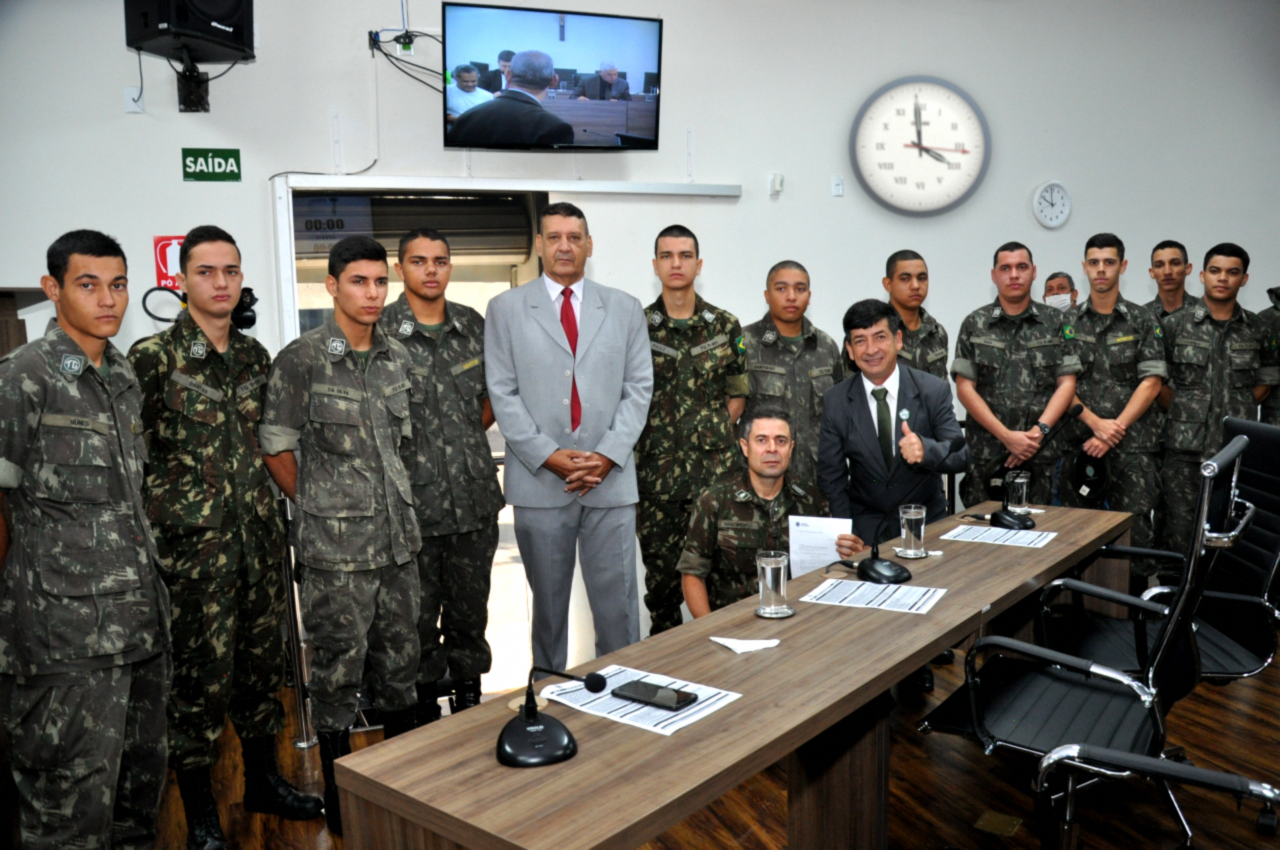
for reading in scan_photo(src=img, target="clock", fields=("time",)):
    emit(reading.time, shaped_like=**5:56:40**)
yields **3:59:16**
